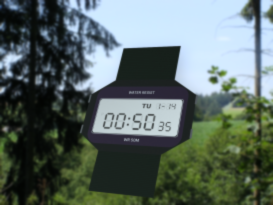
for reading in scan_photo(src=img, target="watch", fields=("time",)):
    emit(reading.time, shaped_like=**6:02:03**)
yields **0:50:35**
